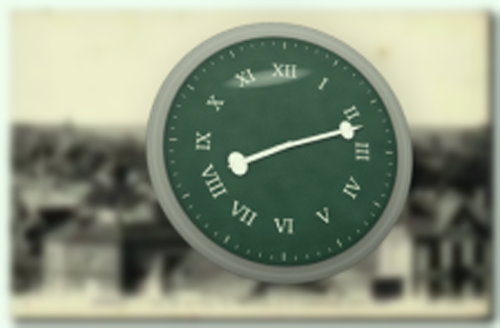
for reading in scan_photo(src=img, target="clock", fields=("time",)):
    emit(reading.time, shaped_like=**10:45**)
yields **8:12**
